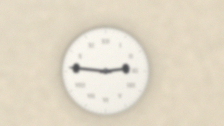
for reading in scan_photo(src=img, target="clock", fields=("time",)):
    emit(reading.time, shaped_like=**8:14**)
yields **2:46**
